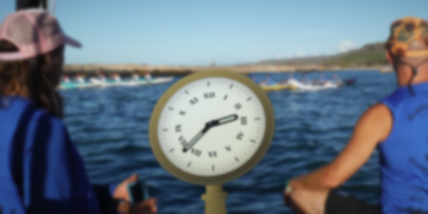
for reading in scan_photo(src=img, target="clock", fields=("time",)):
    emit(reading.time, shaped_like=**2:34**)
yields **2:38**
